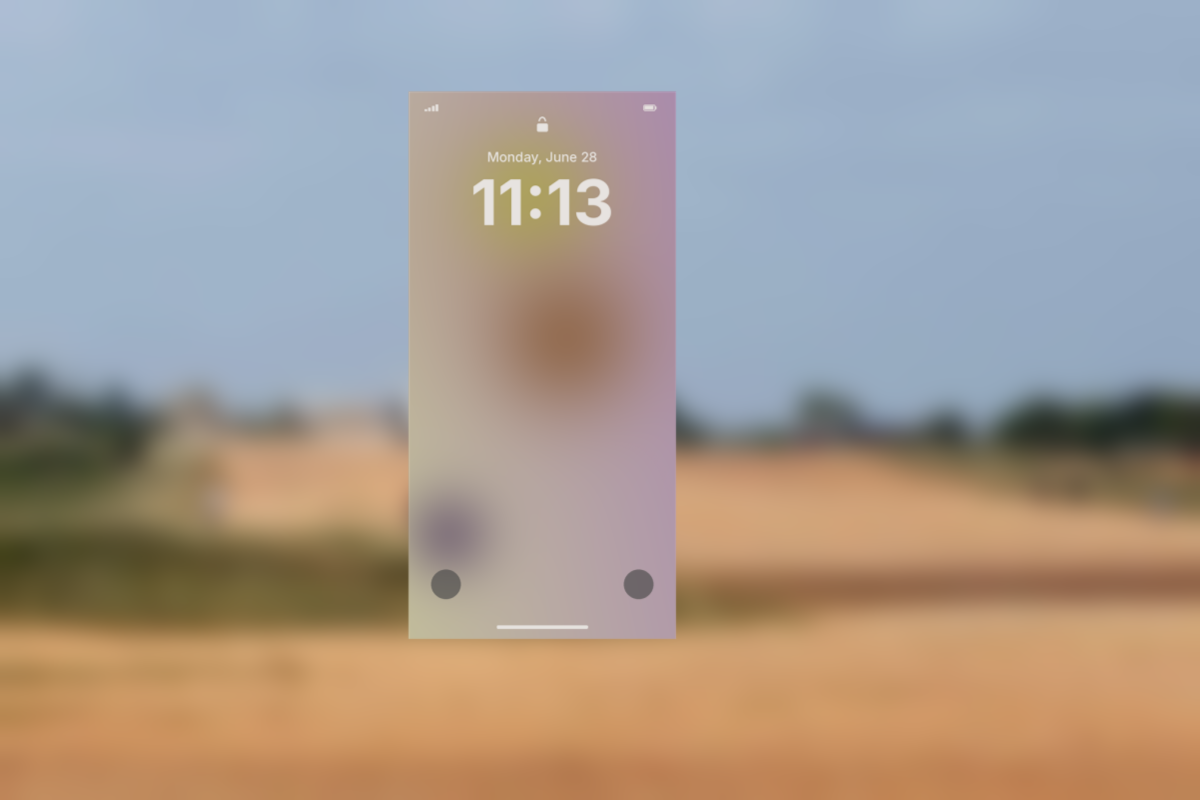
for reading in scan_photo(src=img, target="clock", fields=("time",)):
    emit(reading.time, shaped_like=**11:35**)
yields **11:13**
